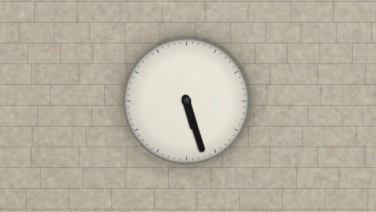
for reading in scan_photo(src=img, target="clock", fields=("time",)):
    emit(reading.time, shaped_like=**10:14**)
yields **5:27**
